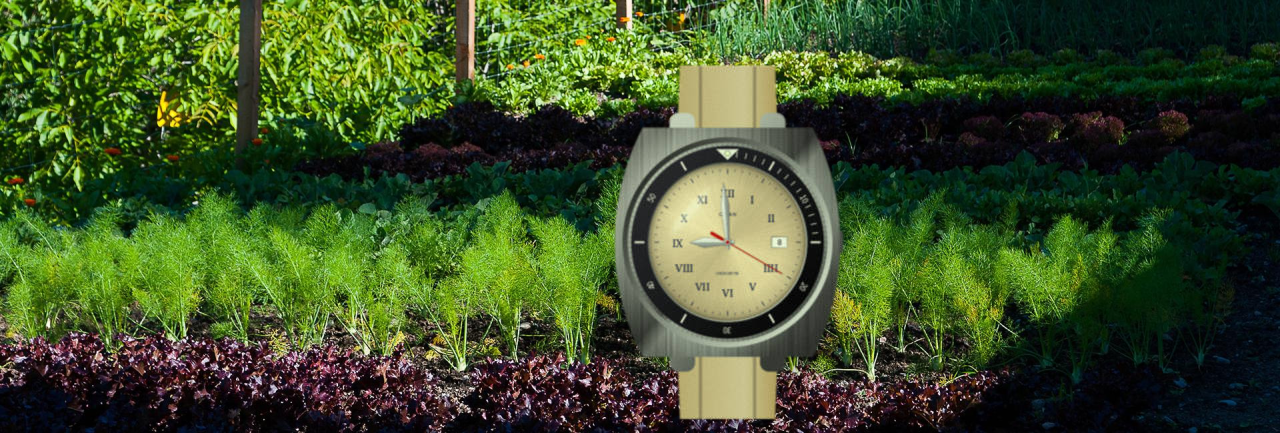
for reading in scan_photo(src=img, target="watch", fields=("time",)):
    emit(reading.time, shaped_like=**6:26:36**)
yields **8:59:20**
